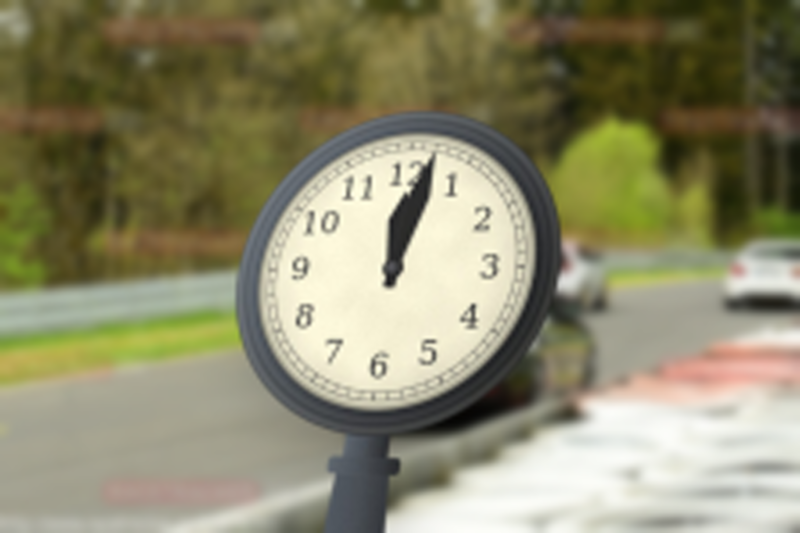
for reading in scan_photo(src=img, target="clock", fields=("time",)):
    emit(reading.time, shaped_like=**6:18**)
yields **12:02**
